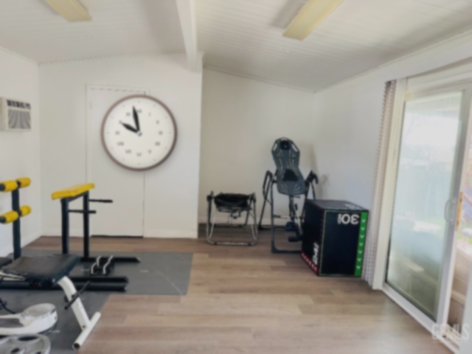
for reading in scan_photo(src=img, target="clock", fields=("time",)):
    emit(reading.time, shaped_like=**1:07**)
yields **9:58**
